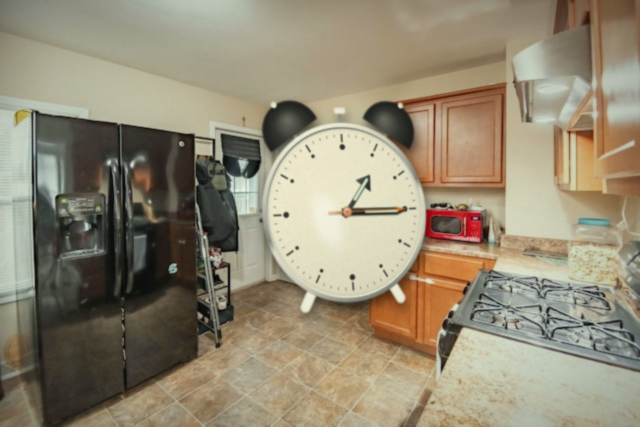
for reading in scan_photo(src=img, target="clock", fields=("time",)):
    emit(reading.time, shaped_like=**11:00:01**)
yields **1:15:15**
